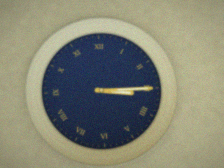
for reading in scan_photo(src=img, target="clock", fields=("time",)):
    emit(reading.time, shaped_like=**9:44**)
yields **3:15**
